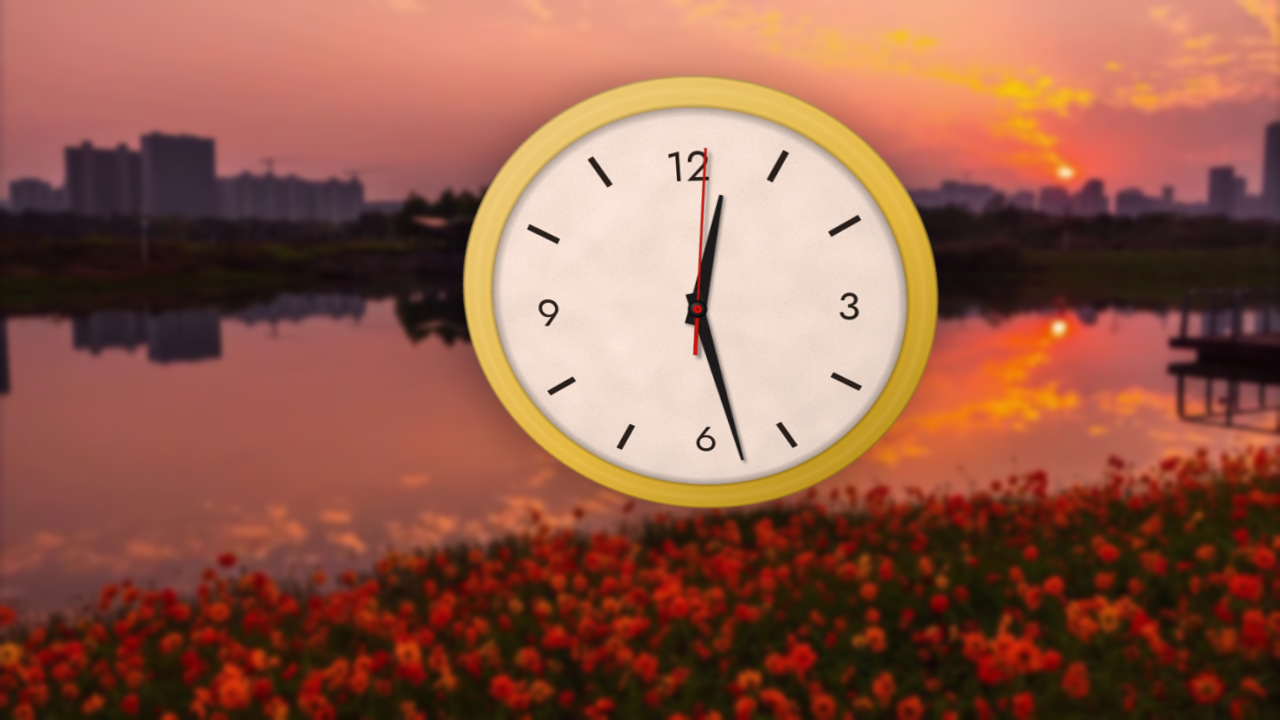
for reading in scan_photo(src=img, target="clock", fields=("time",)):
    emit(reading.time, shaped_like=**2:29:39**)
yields **12:28:01**
